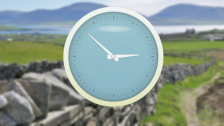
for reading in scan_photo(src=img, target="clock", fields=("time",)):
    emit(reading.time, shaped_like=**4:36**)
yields **2:52**
